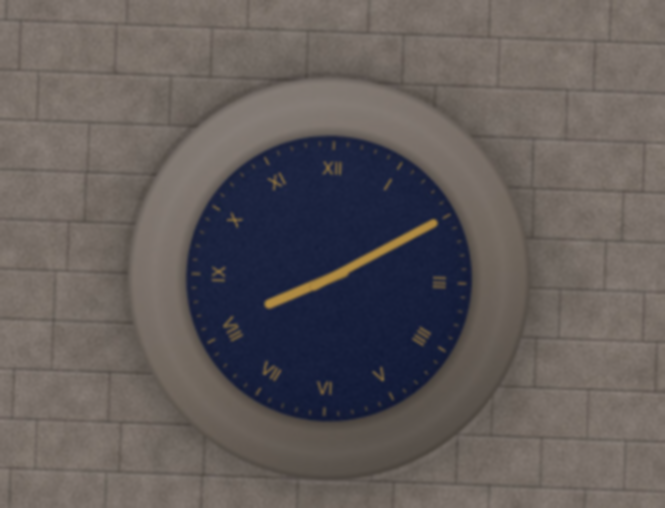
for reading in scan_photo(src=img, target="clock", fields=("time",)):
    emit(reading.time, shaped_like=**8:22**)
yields **8:10**
